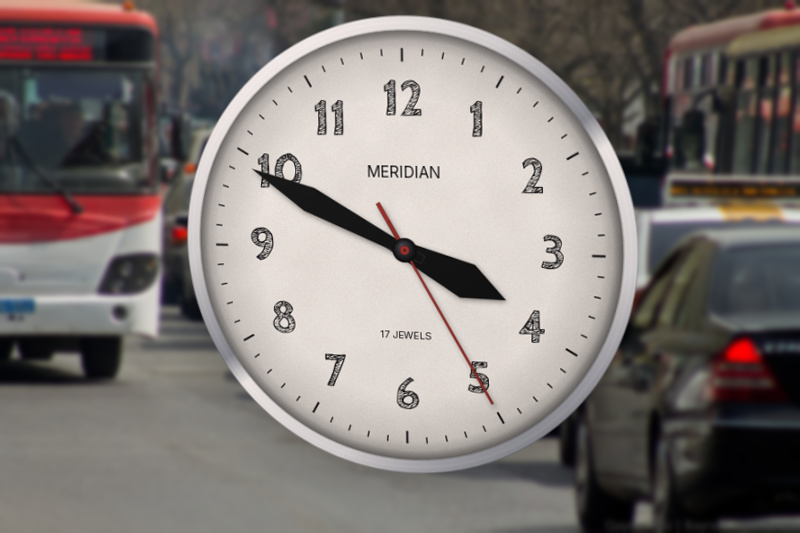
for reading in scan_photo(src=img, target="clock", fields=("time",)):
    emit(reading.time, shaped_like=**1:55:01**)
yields **3:49:25**
